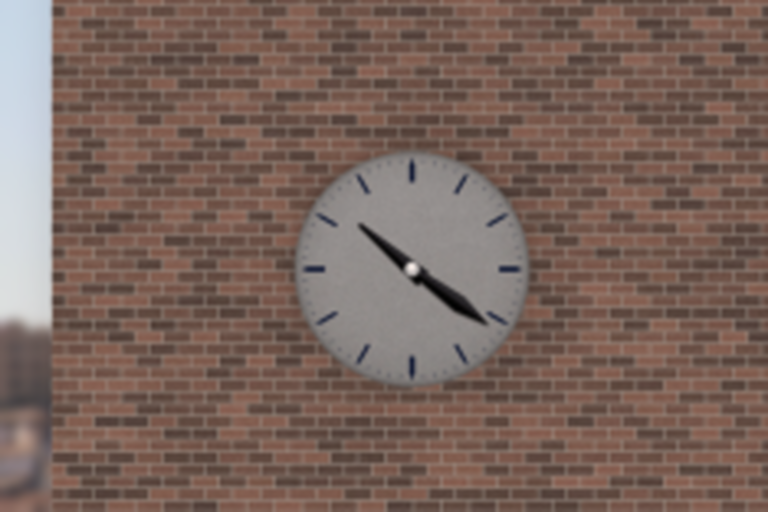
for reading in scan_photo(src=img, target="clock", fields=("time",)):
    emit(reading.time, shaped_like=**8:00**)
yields **10:21**
